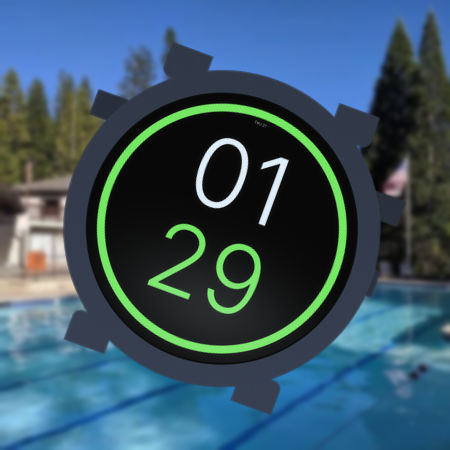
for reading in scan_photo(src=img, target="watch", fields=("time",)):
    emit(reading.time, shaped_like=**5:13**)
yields **1:29**
